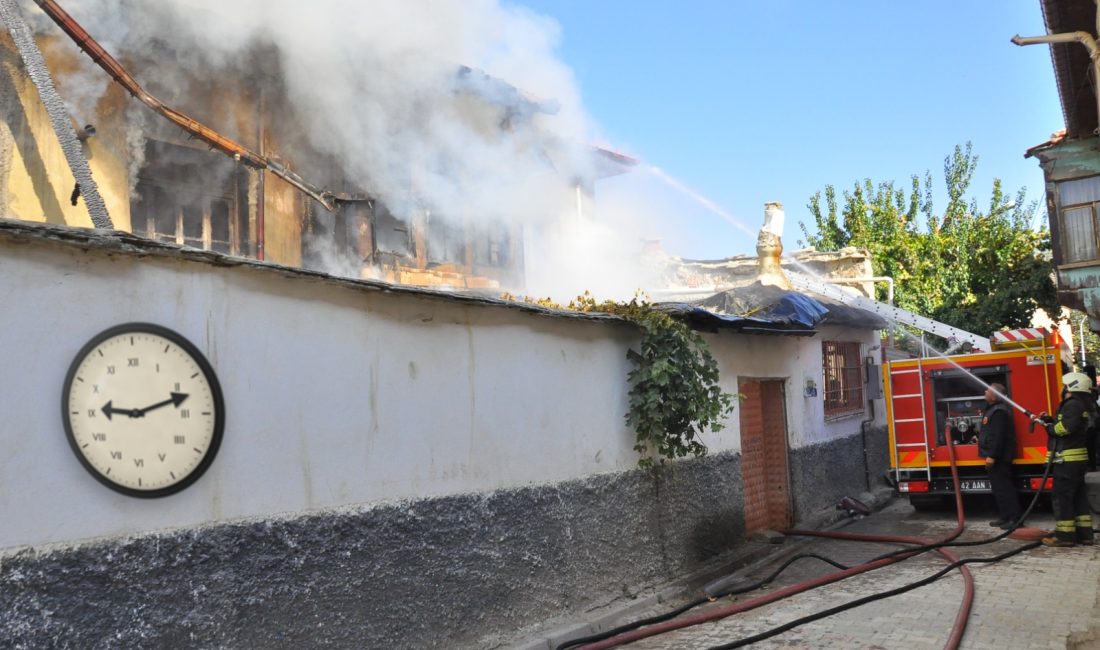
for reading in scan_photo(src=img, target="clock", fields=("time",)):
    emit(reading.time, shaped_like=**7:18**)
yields **9:12**
